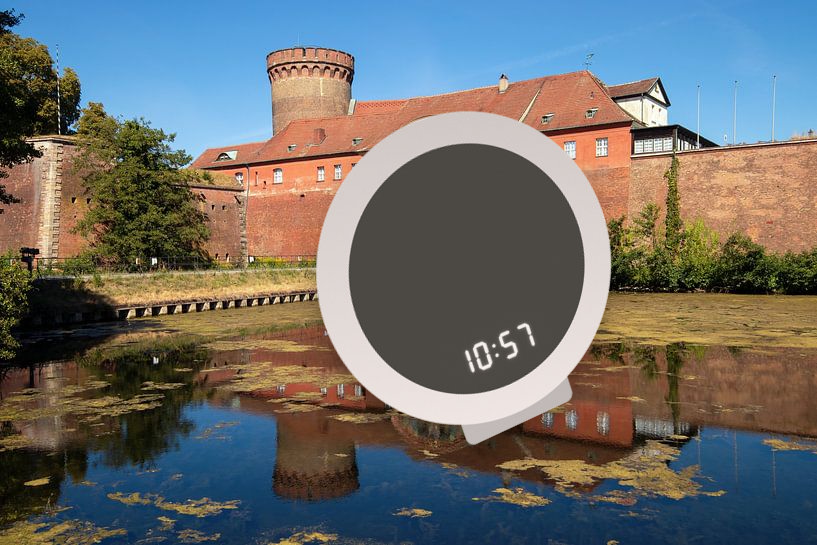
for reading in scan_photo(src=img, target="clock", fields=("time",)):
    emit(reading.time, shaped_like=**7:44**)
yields **10:57**
